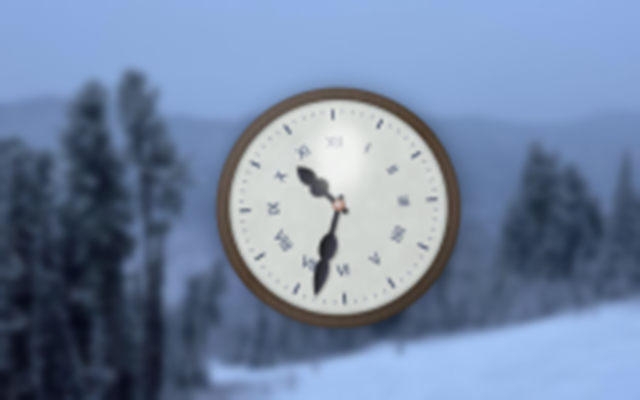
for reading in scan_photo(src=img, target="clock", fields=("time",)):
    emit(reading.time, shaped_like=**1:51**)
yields **10:33**
